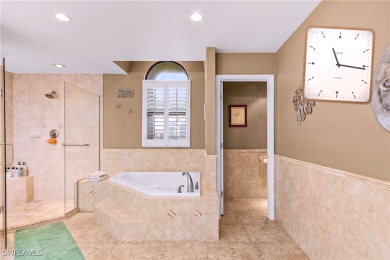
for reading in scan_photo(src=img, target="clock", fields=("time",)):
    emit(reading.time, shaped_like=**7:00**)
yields **11:16**
